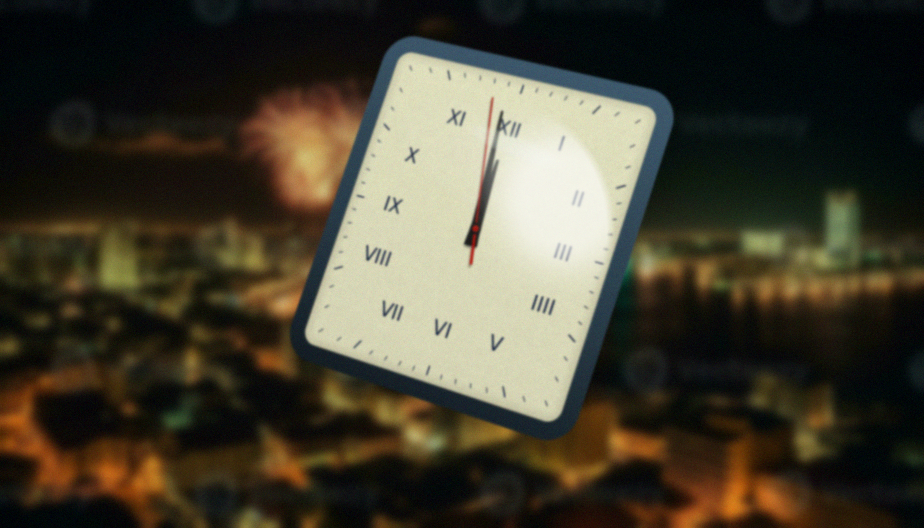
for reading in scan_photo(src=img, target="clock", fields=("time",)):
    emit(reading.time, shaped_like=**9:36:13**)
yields **11:58:58**
